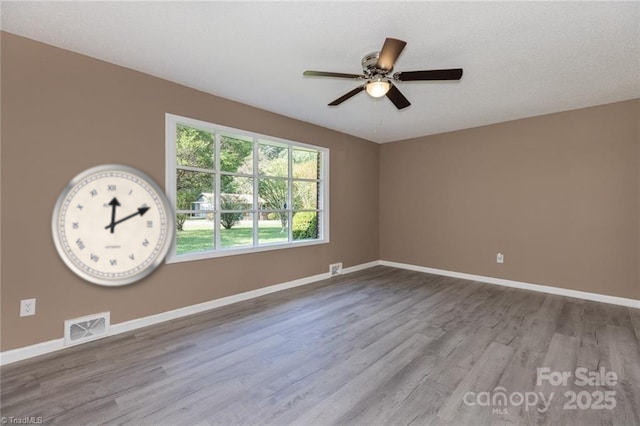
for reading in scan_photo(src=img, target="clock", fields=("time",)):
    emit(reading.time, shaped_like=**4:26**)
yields **12:11**
